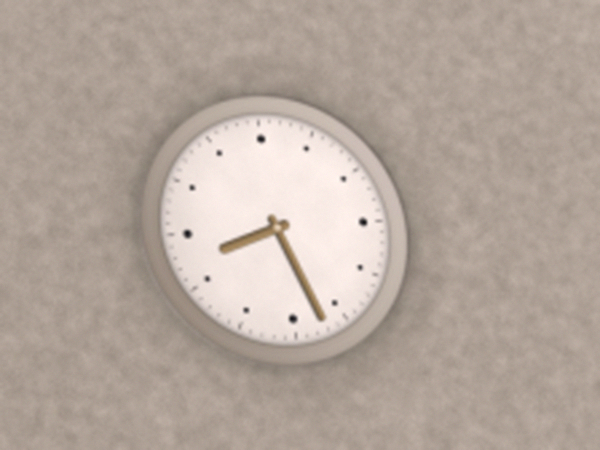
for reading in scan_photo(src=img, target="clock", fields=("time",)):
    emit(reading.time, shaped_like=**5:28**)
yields **8:27**
